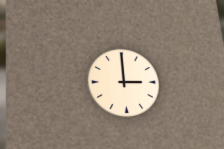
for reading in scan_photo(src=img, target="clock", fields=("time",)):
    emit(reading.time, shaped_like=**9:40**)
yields **3:00**
